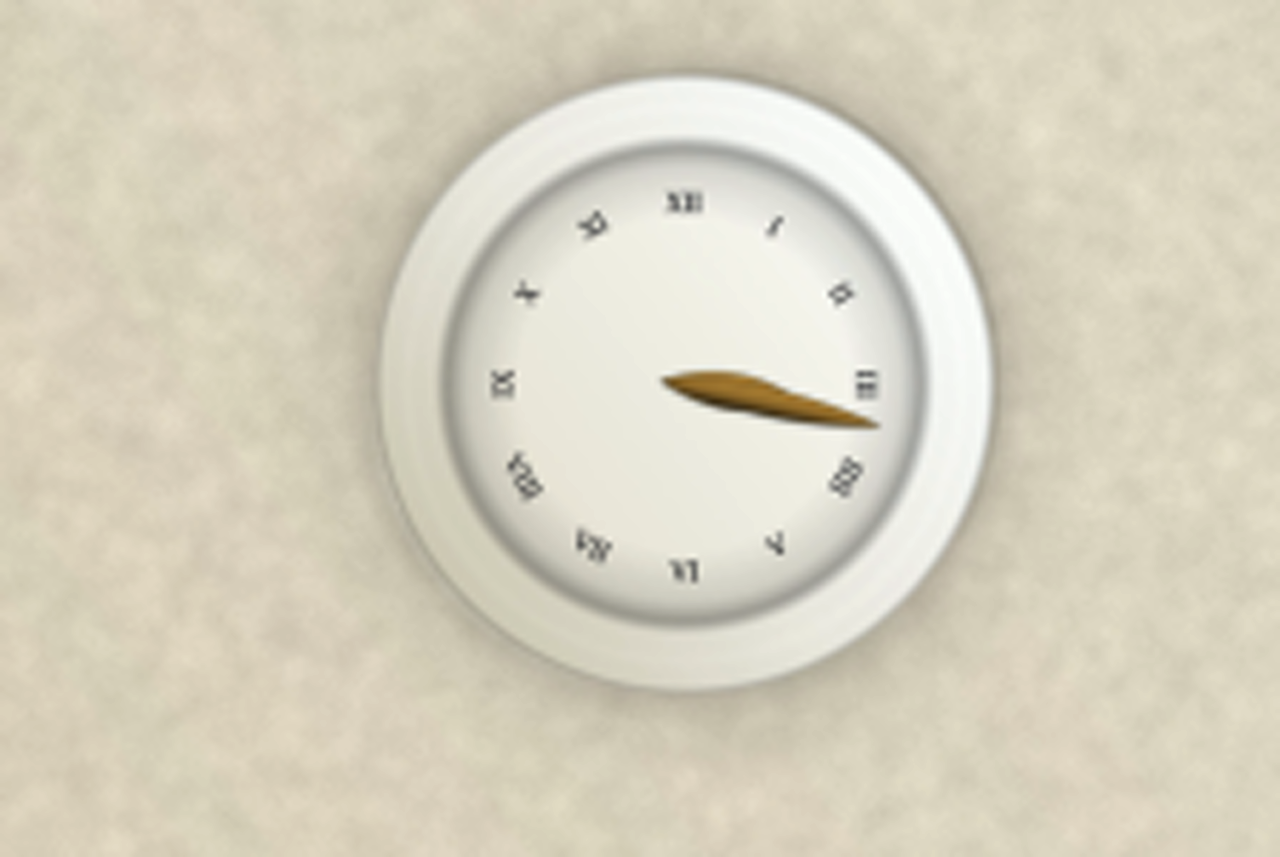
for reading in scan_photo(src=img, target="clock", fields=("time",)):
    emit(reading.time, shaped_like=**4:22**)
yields **3:17**
